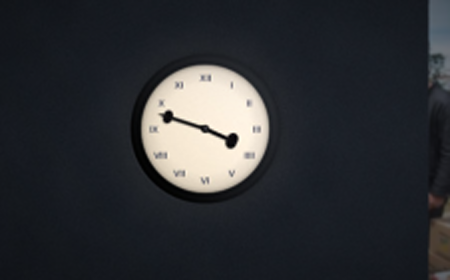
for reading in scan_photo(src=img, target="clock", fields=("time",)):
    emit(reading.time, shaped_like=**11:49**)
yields **3:48**
